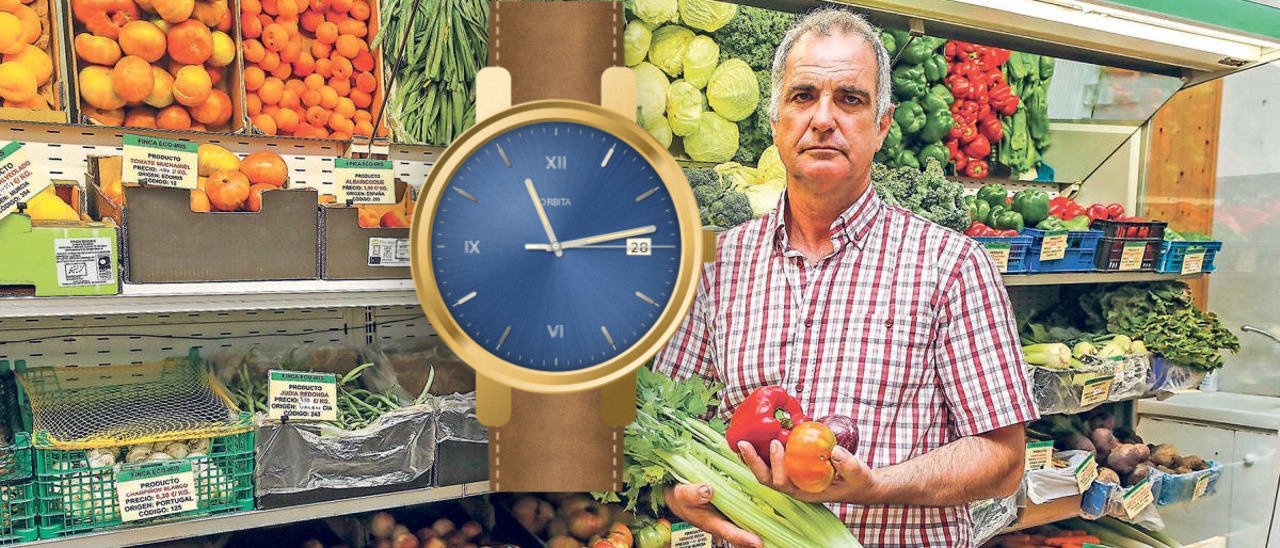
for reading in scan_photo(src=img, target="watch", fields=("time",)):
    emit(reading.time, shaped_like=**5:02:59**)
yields **11:13:15**
